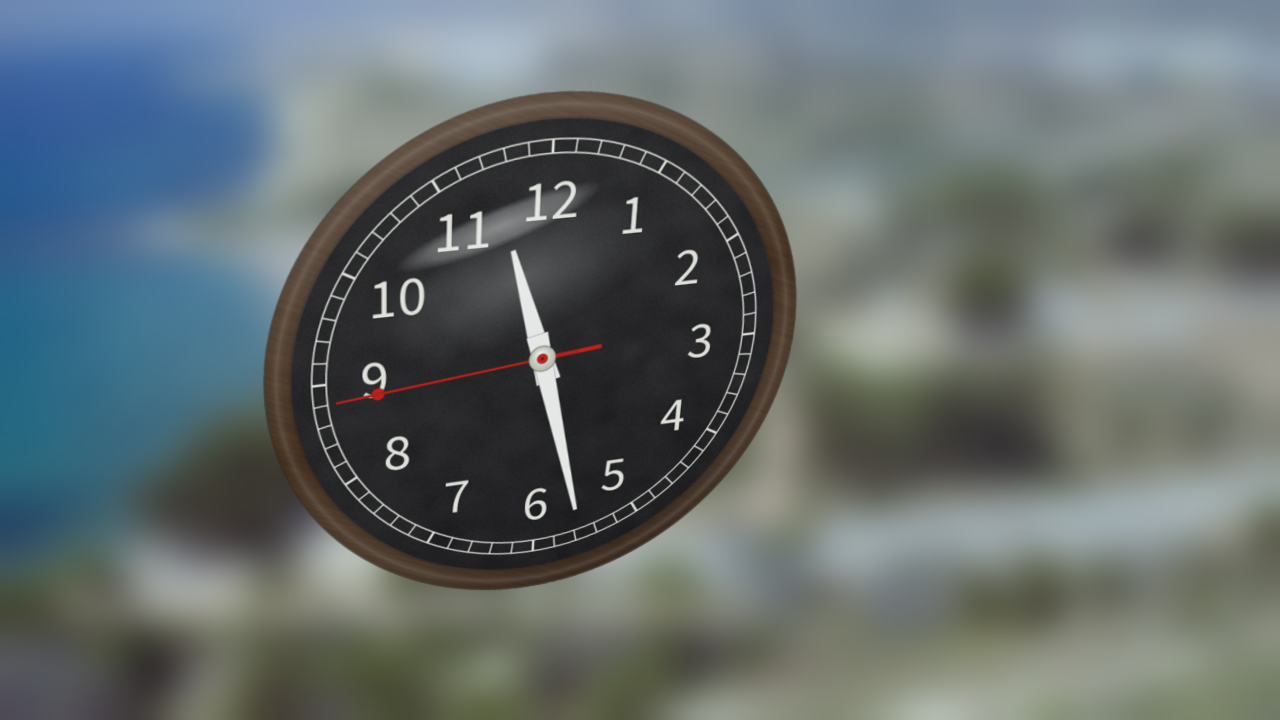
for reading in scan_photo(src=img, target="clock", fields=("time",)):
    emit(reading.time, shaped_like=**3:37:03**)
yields **11:27:44**
